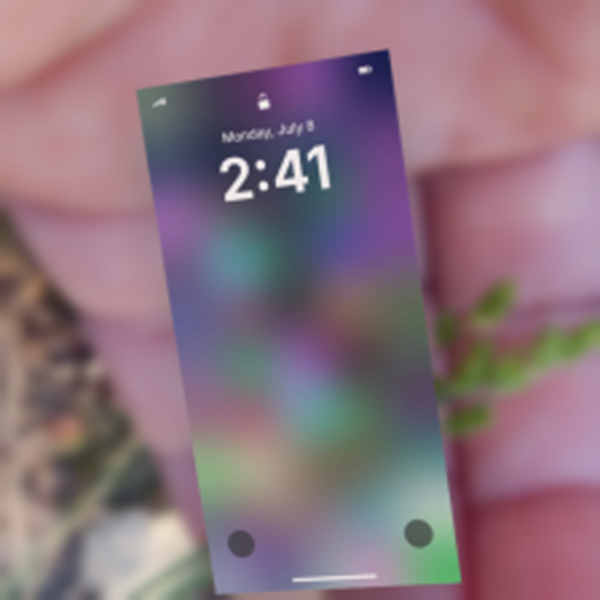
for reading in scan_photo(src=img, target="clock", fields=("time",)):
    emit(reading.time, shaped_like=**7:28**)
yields **2:41**
